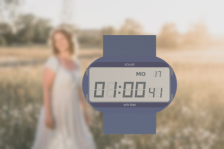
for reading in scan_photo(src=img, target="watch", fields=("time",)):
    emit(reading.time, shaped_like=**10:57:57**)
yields **1:00:41**
